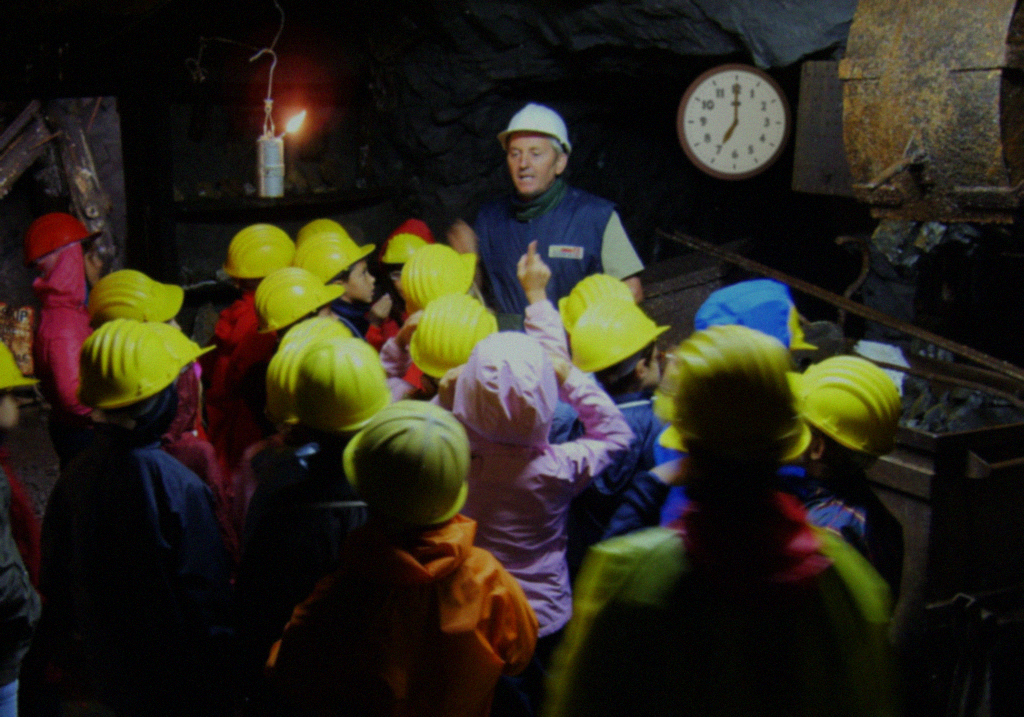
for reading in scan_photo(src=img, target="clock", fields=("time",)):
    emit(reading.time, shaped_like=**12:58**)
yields **7:00**
